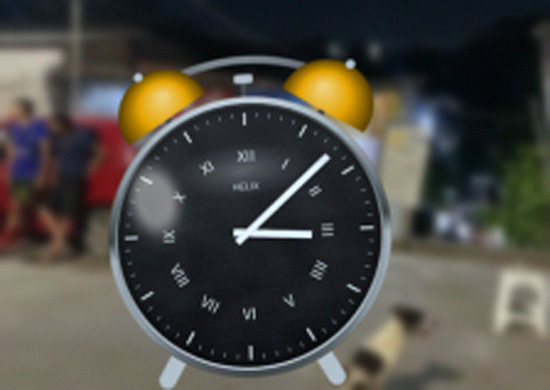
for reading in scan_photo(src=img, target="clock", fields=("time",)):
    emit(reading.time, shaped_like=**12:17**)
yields **3:08**
